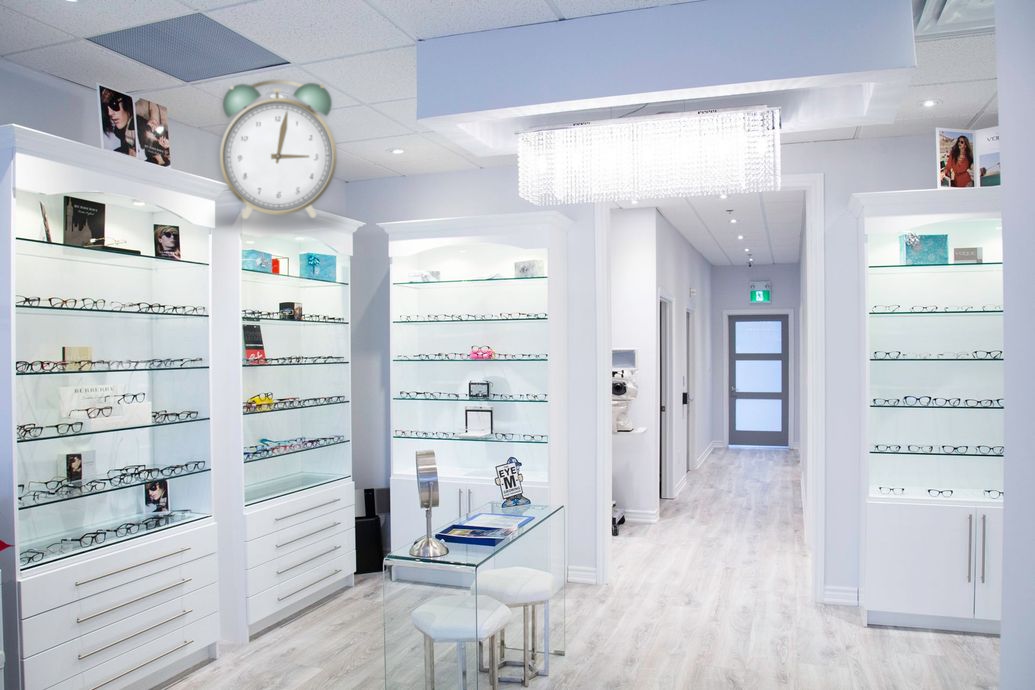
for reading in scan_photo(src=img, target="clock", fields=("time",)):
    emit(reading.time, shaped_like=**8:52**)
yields **3:02**
